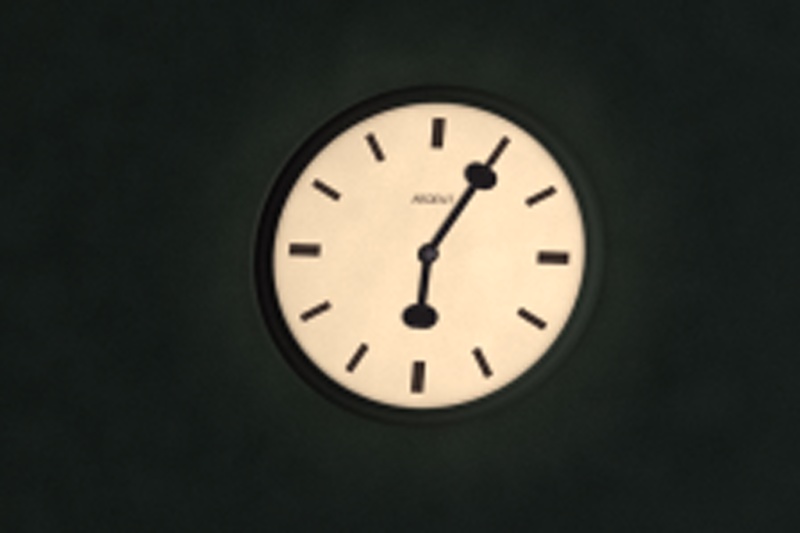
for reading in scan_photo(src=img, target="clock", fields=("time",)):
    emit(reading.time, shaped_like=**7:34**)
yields **6:05**
